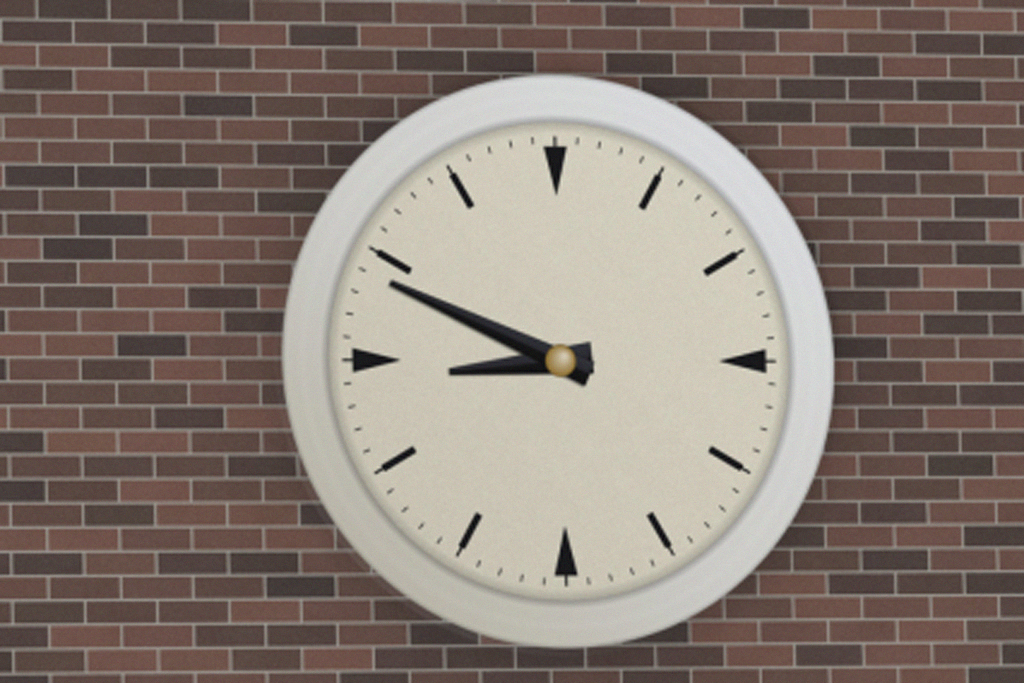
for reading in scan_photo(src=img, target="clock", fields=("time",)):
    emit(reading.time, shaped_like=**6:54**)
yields **8:49**
